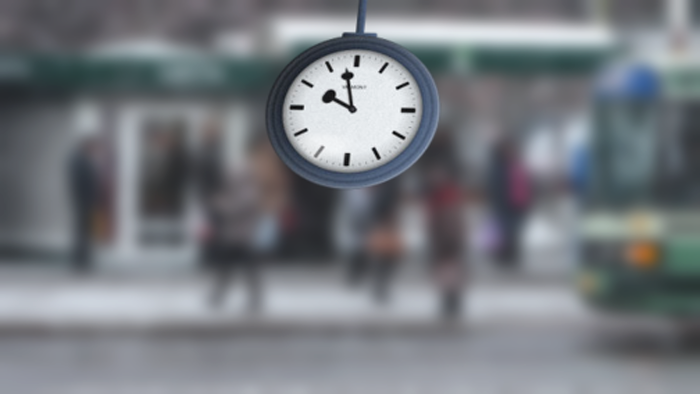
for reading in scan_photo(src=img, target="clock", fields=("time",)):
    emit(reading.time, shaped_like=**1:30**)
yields **9:58**
